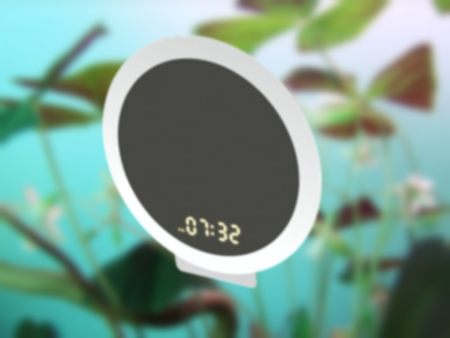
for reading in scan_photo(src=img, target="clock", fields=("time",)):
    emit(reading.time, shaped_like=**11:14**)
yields **7:32**
